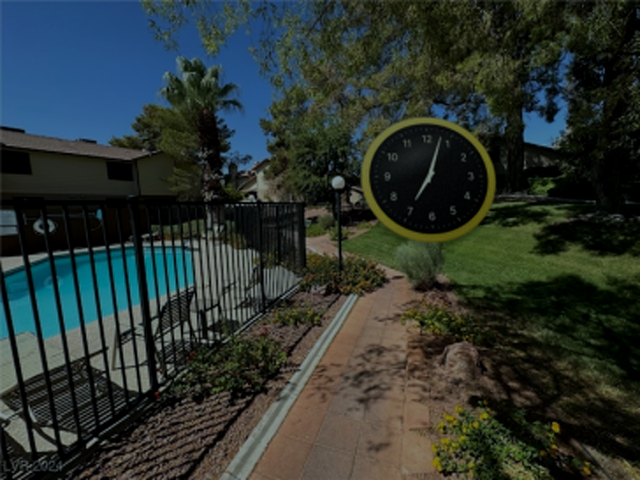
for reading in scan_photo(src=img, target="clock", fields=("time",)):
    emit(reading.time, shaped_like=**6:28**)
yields **7:03**
